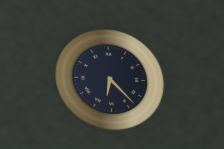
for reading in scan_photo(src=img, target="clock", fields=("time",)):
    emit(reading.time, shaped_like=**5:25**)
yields **6:23**
